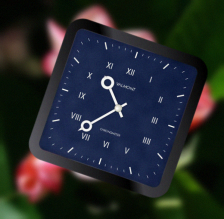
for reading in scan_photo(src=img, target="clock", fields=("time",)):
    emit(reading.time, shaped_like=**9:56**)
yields **10:37**
